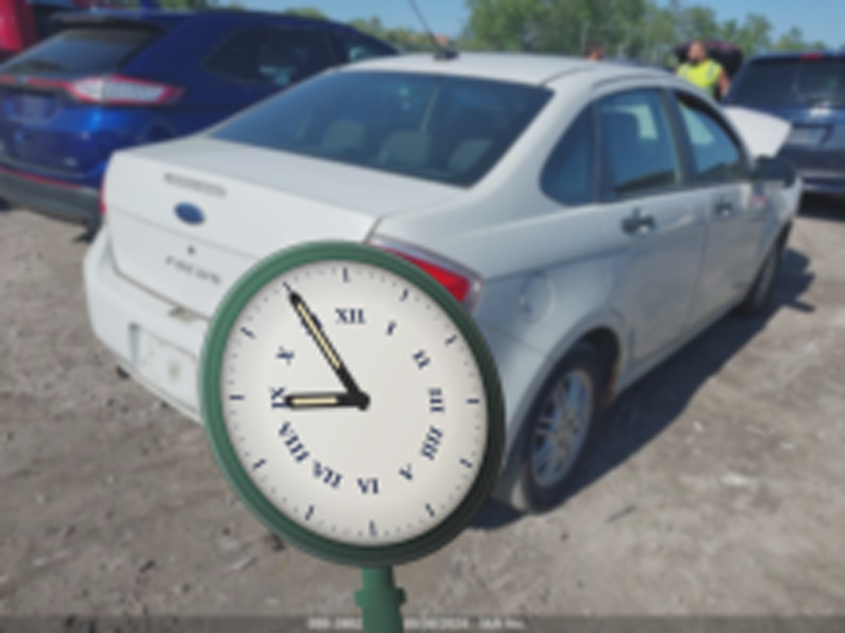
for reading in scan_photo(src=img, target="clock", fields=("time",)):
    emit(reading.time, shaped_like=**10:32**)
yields **8:55**
